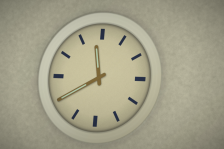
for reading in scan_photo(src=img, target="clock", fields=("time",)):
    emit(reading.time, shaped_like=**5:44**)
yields **11:40**
